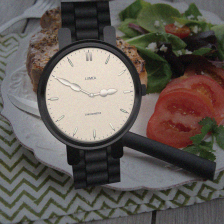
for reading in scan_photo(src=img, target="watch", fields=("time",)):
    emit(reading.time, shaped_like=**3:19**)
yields **2:50**
